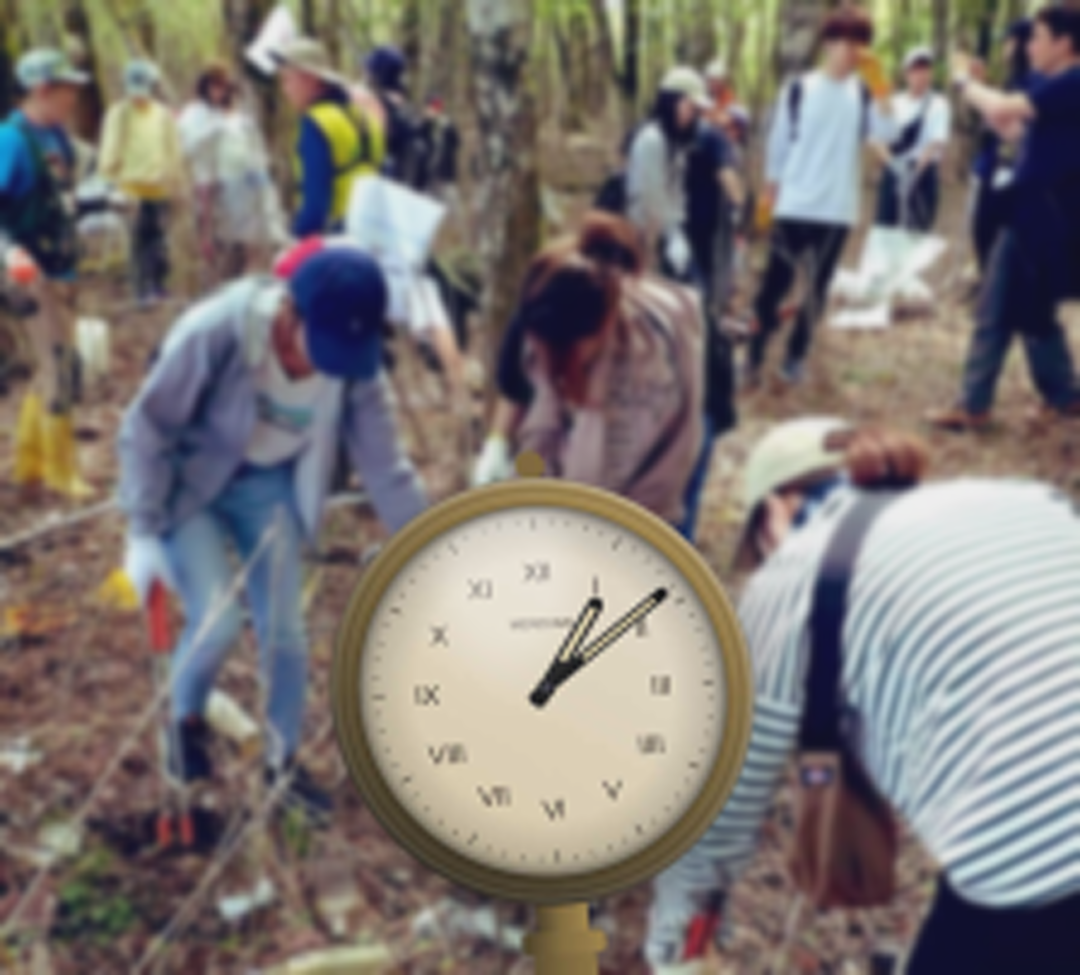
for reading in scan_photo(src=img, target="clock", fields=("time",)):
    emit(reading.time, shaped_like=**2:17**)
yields **1:09**
